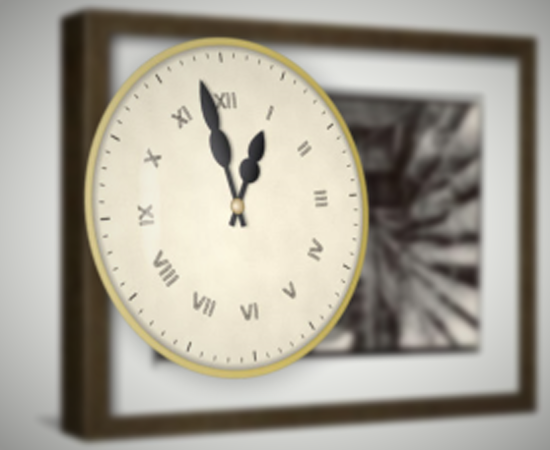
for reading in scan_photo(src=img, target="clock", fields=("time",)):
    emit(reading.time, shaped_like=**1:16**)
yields **12:58**
